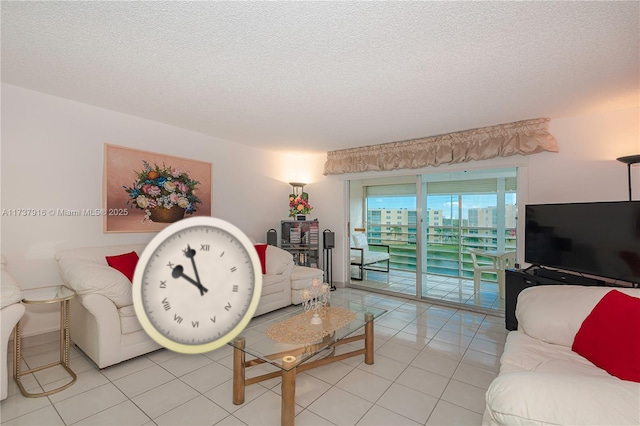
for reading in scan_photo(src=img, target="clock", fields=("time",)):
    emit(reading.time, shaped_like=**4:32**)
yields **9:56**
